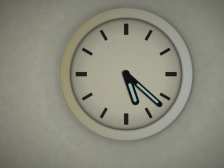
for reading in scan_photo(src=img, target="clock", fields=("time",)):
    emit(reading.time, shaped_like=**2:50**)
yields **5:22**
